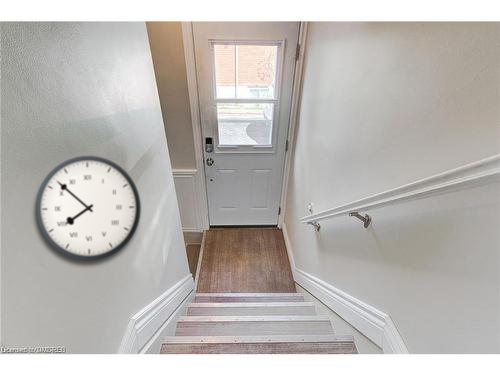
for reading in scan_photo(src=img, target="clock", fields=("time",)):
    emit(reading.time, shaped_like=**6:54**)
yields **7:52**
